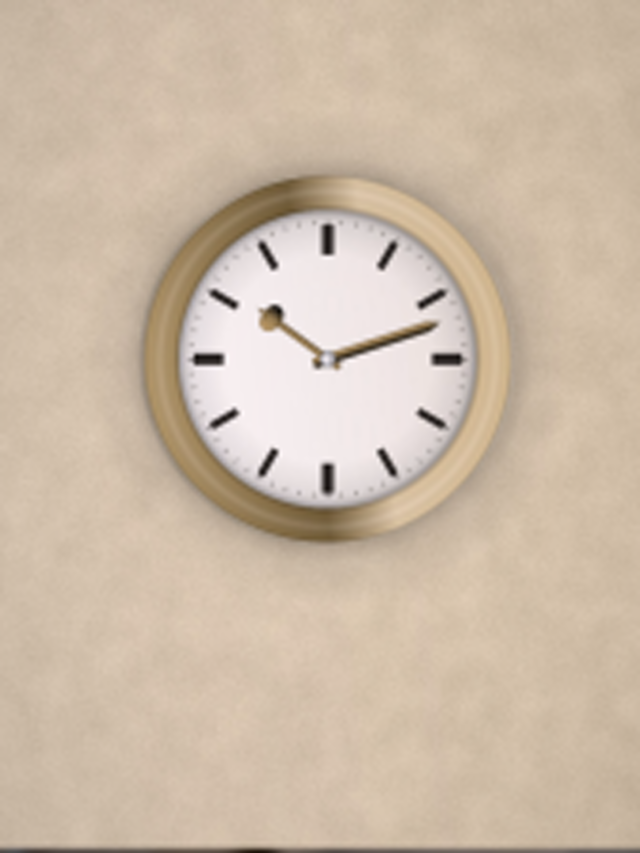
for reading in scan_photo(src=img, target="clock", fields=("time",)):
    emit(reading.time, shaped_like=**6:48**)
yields **10:12**
